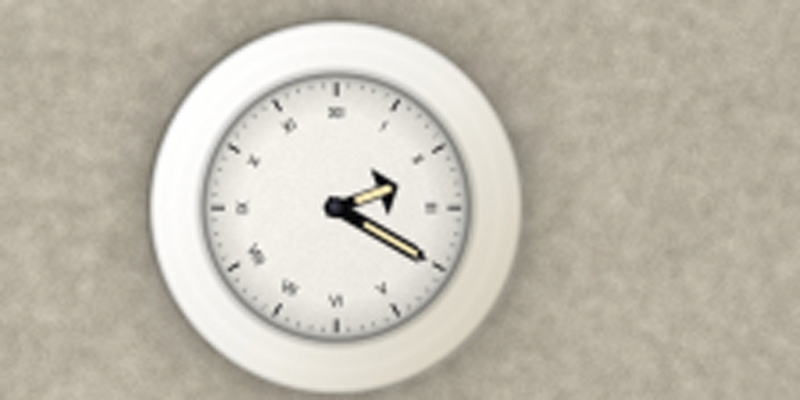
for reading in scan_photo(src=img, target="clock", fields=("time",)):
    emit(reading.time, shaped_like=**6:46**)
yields **2:20**
